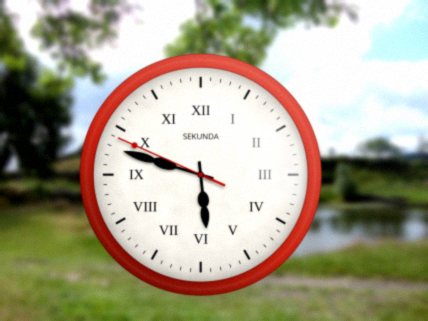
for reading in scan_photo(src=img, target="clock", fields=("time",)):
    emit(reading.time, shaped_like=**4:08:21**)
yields **5:47:49**
